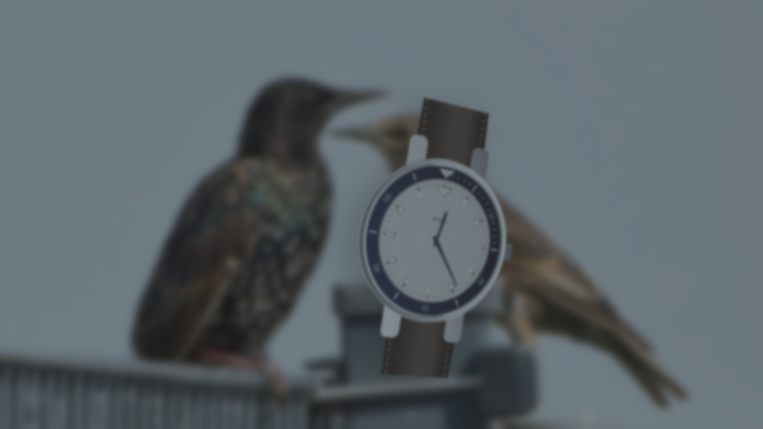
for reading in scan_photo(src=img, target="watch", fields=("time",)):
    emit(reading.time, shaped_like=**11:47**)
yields **12:24**
